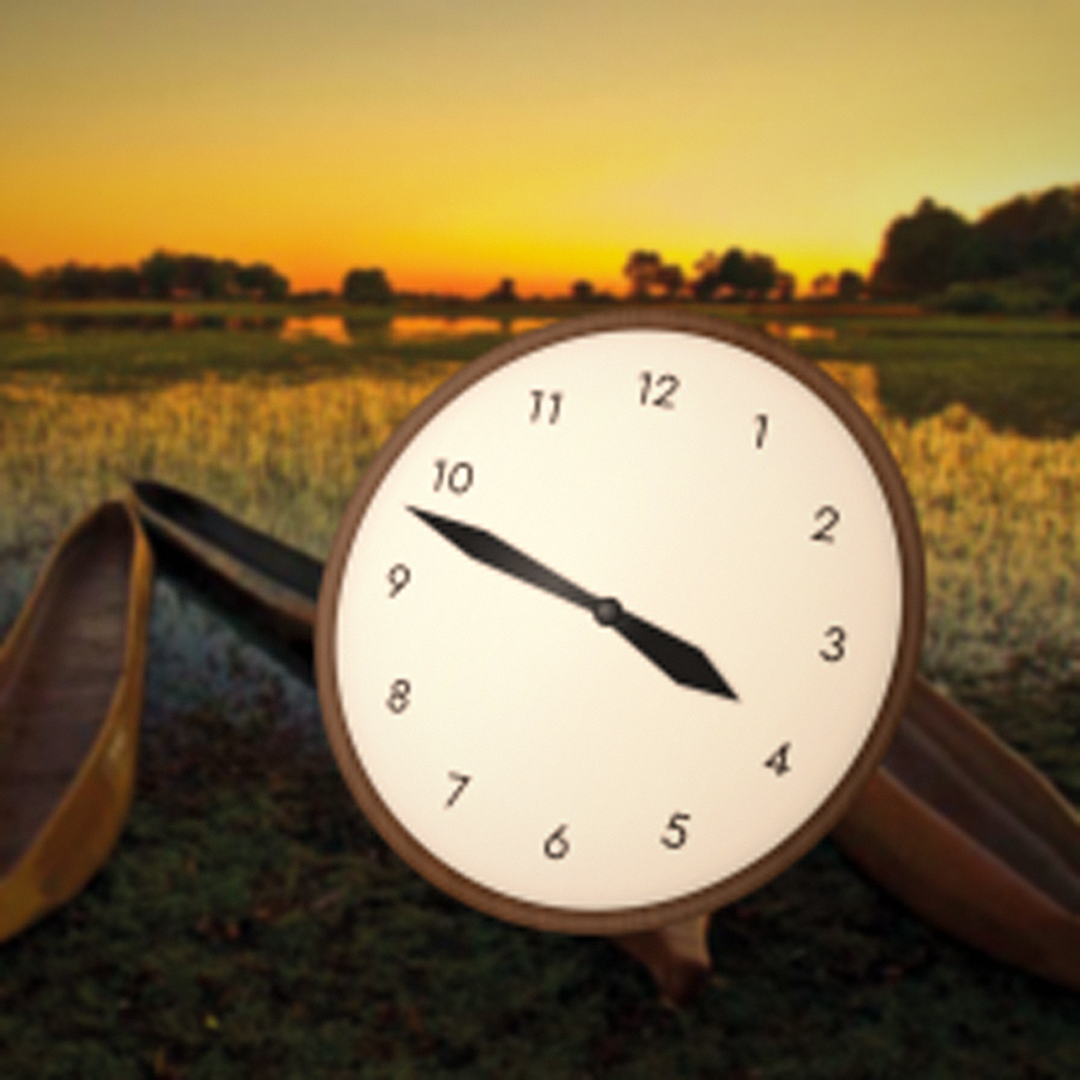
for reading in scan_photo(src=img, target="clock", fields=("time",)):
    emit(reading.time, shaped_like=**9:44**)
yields **3:48**
